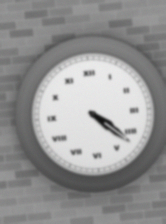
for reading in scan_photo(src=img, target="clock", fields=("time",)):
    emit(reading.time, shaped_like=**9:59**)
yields **4:22**
